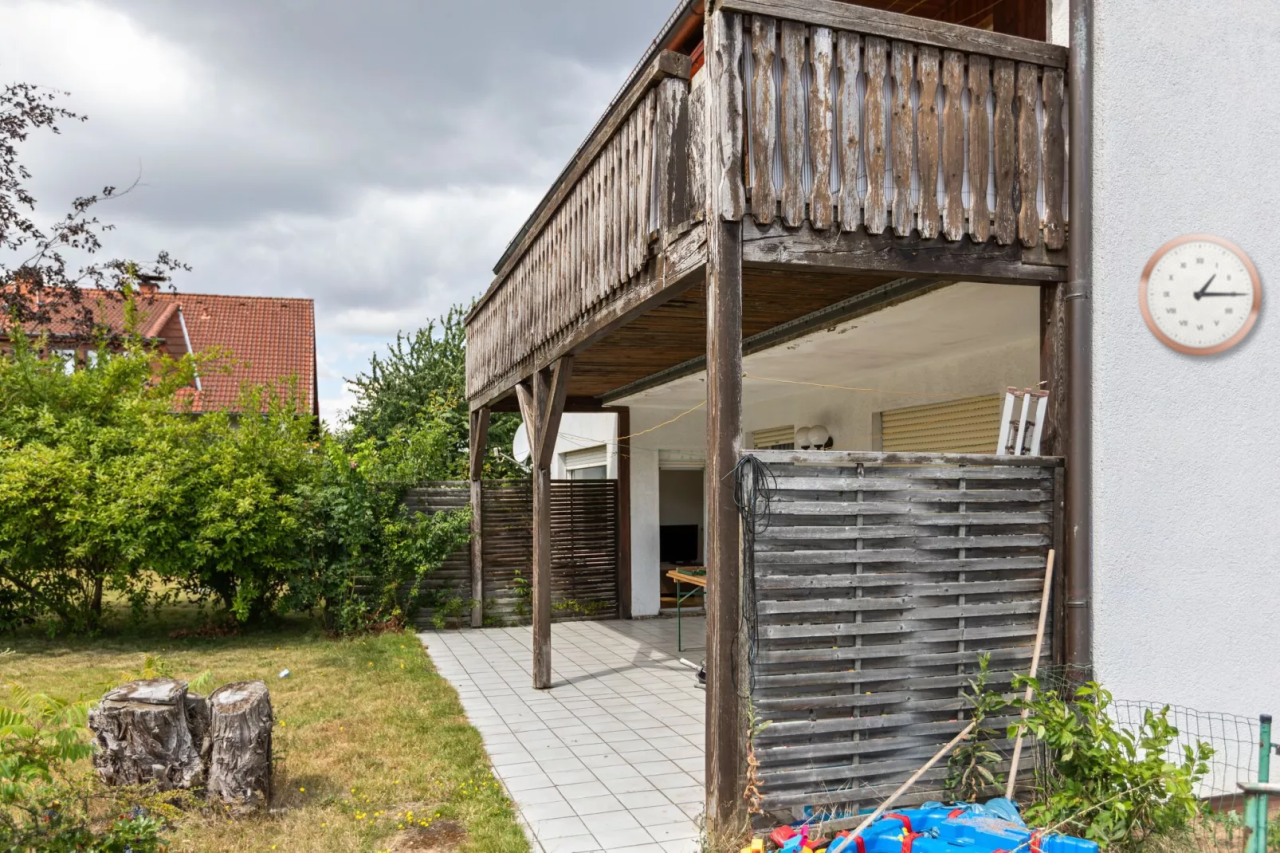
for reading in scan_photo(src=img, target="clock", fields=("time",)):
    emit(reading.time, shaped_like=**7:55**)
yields **1:15**
